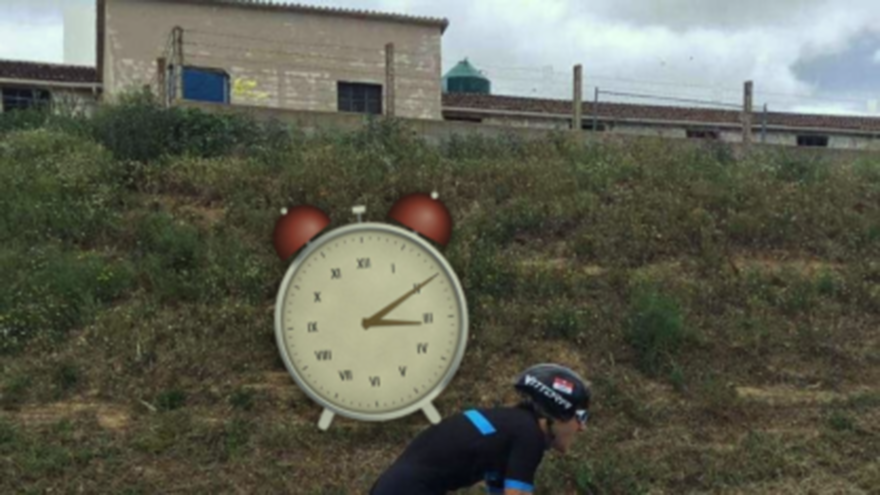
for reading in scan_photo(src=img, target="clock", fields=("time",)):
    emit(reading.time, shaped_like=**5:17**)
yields **3:10**
